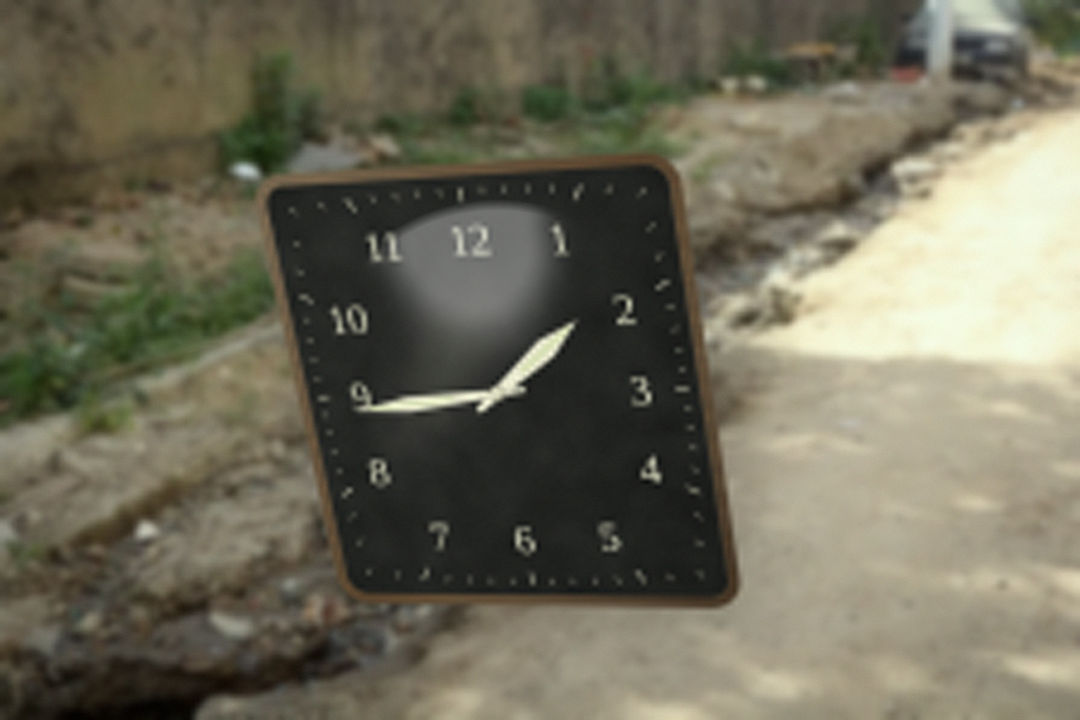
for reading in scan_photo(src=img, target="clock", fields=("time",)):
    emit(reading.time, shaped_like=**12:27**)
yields **1:44**
